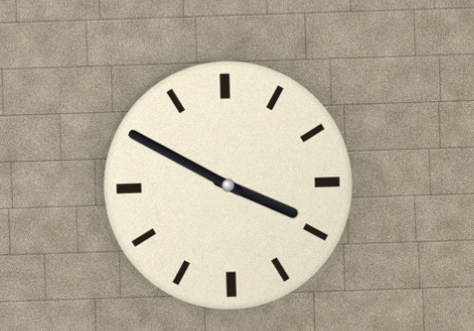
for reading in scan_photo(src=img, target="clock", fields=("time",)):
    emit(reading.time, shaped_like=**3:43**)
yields **3:50**
